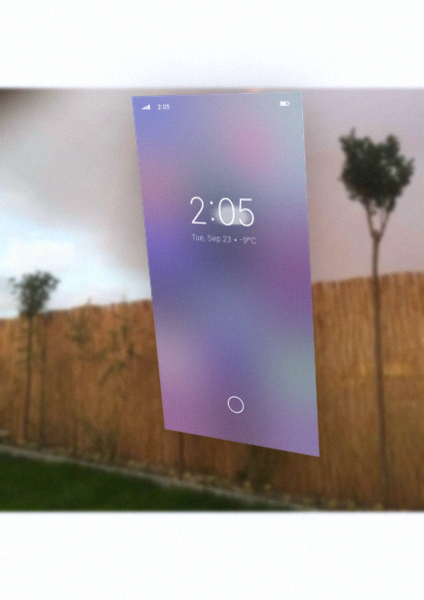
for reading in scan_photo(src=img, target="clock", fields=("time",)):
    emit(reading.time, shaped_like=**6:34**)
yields **2:05**
